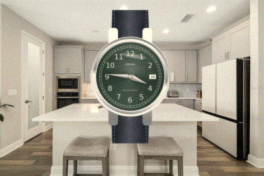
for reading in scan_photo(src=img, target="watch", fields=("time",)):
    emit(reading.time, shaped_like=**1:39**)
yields **3:46**
